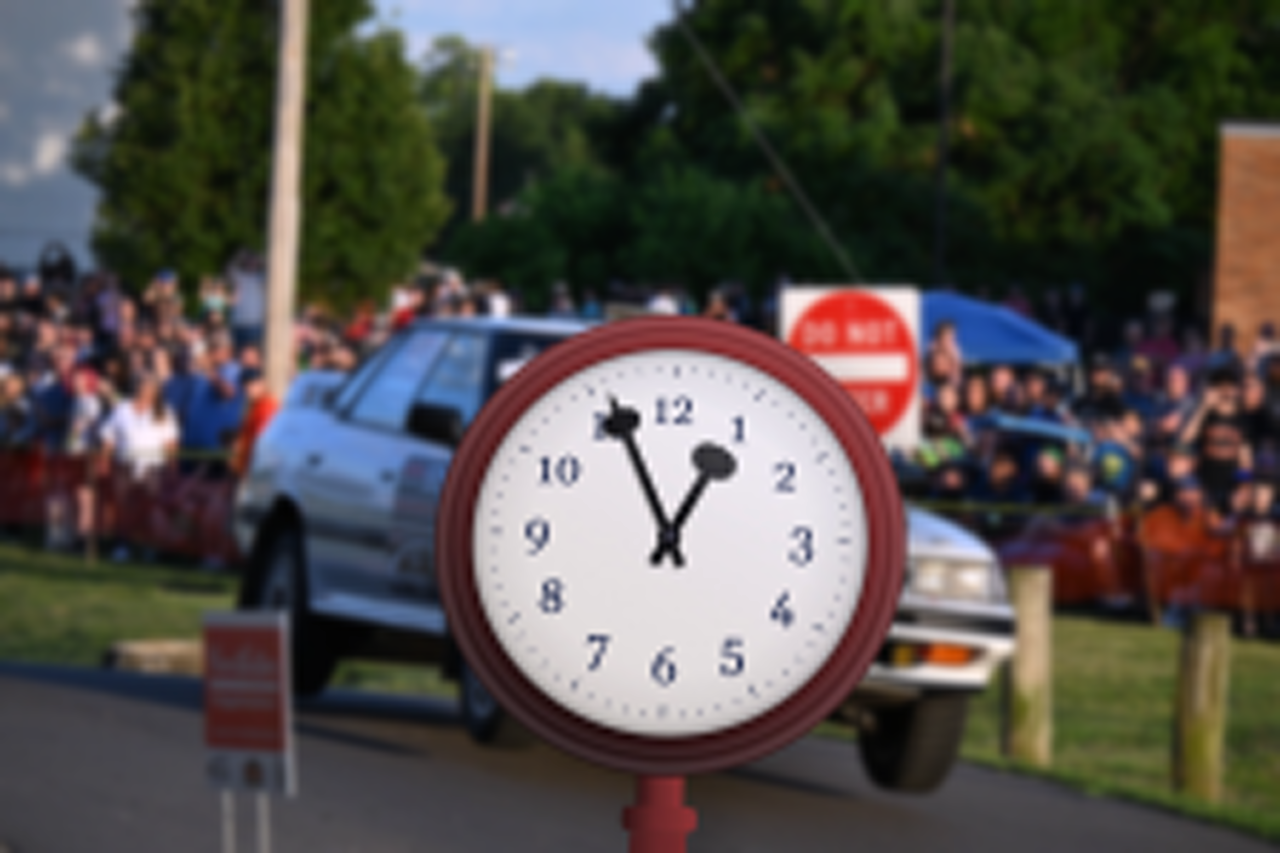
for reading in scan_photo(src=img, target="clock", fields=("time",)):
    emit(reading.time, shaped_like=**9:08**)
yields **12:56**
